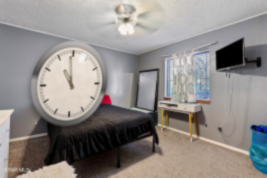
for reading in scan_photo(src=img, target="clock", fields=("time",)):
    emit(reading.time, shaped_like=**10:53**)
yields **10:59**
